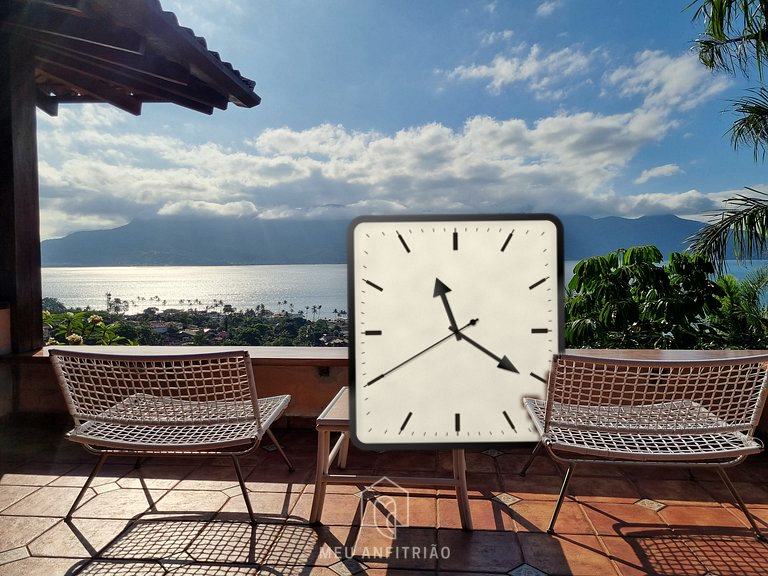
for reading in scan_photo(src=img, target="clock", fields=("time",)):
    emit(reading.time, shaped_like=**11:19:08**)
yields **11:20:40**
